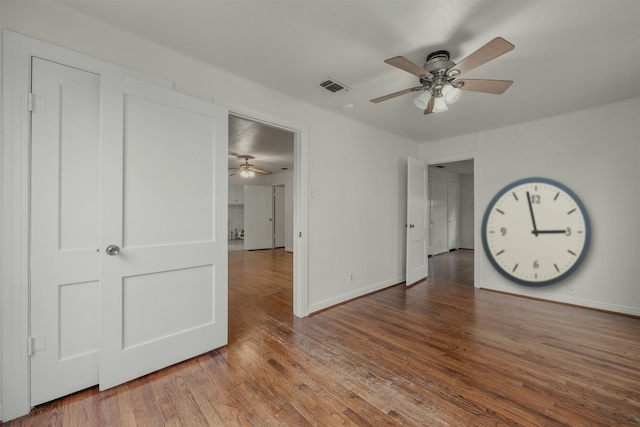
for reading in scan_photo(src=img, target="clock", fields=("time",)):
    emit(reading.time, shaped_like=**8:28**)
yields **2:58**
